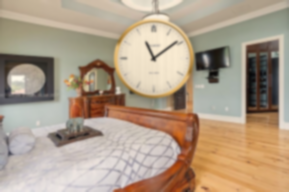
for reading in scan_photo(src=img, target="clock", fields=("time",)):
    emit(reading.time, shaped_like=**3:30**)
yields **11:09**
